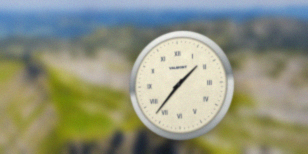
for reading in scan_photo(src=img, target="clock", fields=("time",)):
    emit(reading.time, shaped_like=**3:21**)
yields **1:37**
